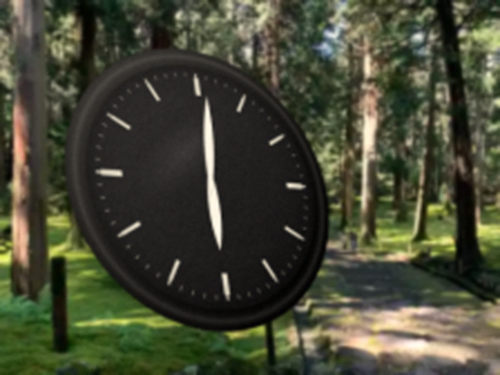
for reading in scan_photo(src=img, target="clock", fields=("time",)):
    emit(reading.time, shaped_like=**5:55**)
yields **6:01**
